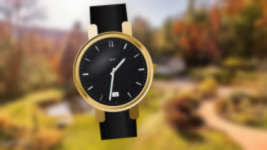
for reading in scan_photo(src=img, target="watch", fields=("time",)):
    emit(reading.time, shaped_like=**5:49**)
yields **1:32**
